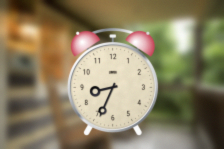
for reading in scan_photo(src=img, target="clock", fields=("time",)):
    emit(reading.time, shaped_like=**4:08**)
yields **8:34**
